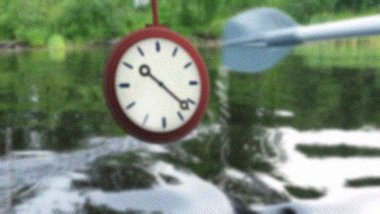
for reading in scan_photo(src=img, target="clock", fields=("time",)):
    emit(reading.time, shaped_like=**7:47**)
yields **10:22**
